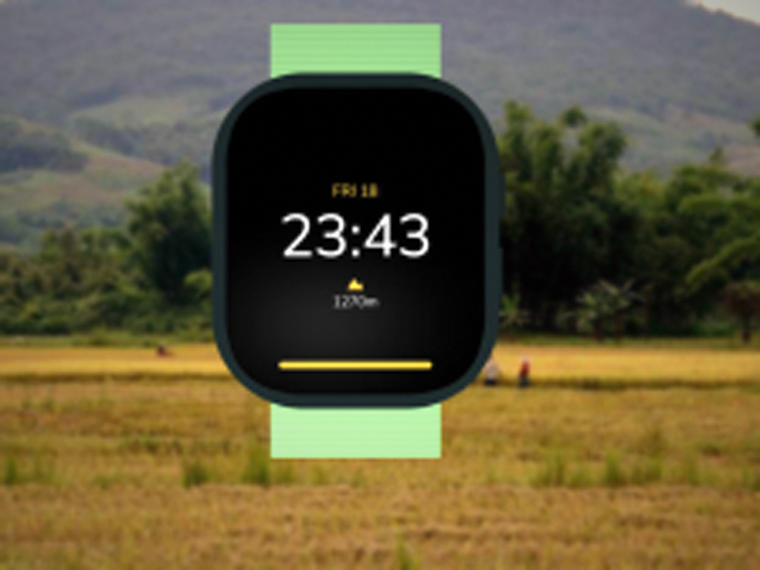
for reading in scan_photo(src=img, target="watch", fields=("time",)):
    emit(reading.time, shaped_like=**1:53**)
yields **23:43**
